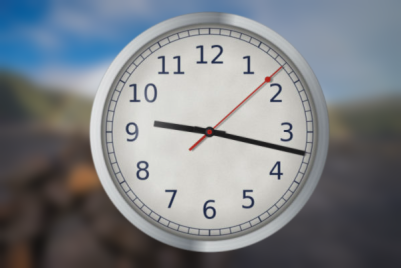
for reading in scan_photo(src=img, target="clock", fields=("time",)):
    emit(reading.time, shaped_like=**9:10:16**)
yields **9:17:08**
